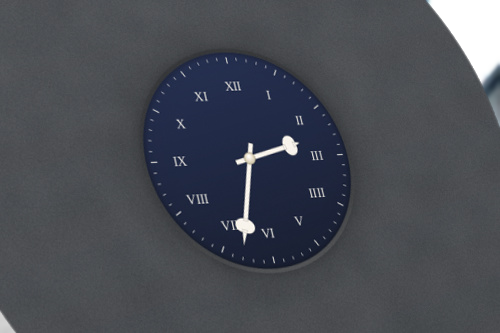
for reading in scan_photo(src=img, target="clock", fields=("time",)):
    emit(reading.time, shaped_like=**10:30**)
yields **2:33**
